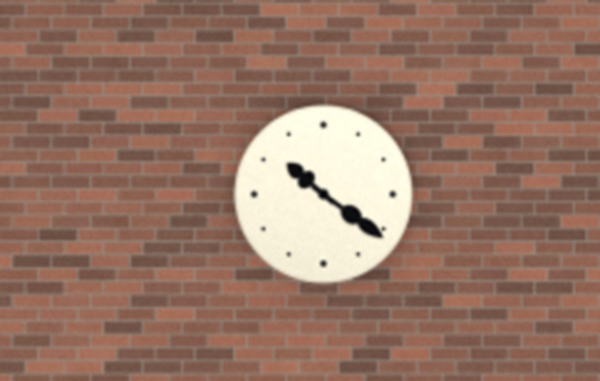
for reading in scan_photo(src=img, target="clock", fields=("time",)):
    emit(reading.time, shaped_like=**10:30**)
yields **10:21**
